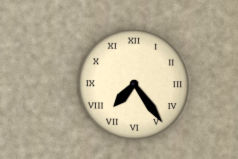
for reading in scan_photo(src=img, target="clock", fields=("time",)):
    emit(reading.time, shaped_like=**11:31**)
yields **7:24**
